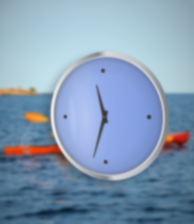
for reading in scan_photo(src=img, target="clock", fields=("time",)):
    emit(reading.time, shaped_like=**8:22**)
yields **11:33**
